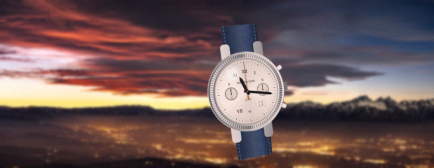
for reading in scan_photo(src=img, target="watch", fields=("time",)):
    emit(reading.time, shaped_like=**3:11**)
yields **11:17**
